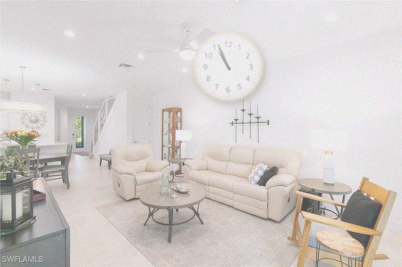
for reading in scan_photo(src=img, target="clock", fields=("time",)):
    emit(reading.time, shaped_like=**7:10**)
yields **10:56**
